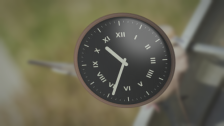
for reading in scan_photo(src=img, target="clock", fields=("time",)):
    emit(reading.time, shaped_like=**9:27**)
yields **10:34**
